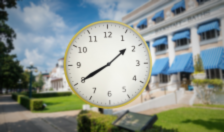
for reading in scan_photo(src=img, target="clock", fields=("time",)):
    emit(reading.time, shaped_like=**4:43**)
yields **1:40**
